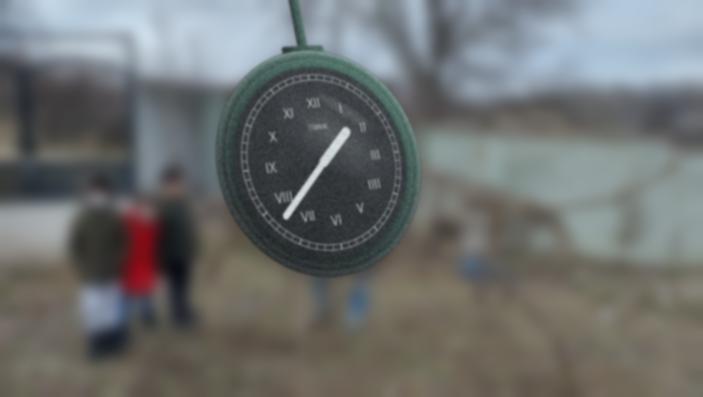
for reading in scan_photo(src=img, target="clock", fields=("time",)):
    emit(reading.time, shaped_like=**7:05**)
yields **1:38**
